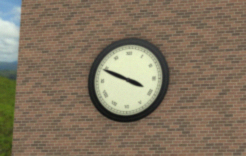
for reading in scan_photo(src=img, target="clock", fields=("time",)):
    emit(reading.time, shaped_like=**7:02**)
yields **3:49**
